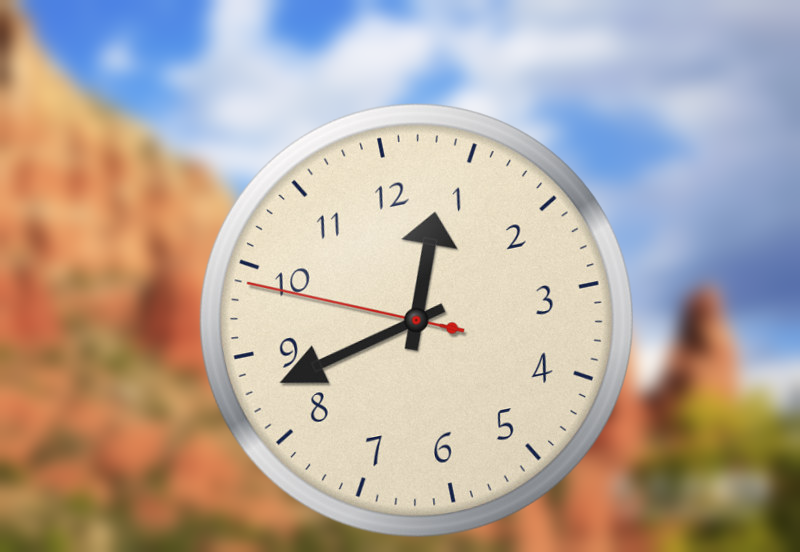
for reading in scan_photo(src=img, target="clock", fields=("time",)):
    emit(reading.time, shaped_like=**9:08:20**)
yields **12:42:49**
